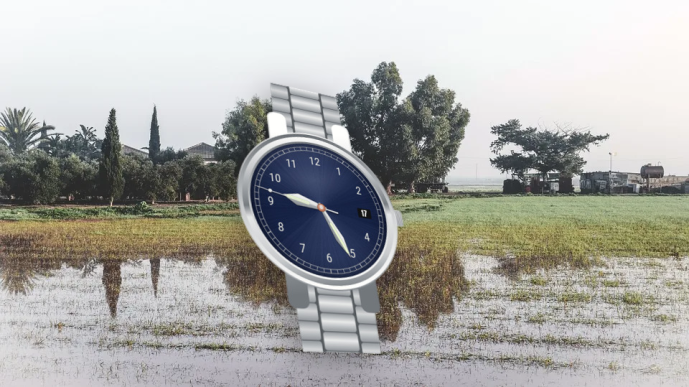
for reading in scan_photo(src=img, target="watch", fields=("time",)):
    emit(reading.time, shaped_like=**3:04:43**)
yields **9:25:47**
